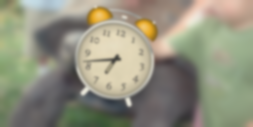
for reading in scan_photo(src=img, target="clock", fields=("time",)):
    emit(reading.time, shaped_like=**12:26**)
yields **6:42**
